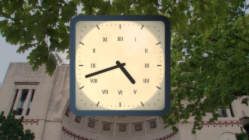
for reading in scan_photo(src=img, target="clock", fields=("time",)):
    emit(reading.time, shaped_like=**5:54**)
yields **4:42**
